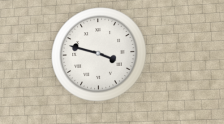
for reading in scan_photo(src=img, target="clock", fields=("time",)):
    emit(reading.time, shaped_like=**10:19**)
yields **3:48**
